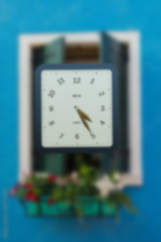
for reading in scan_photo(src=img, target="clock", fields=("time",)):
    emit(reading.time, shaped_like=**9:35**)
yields **4:25**
